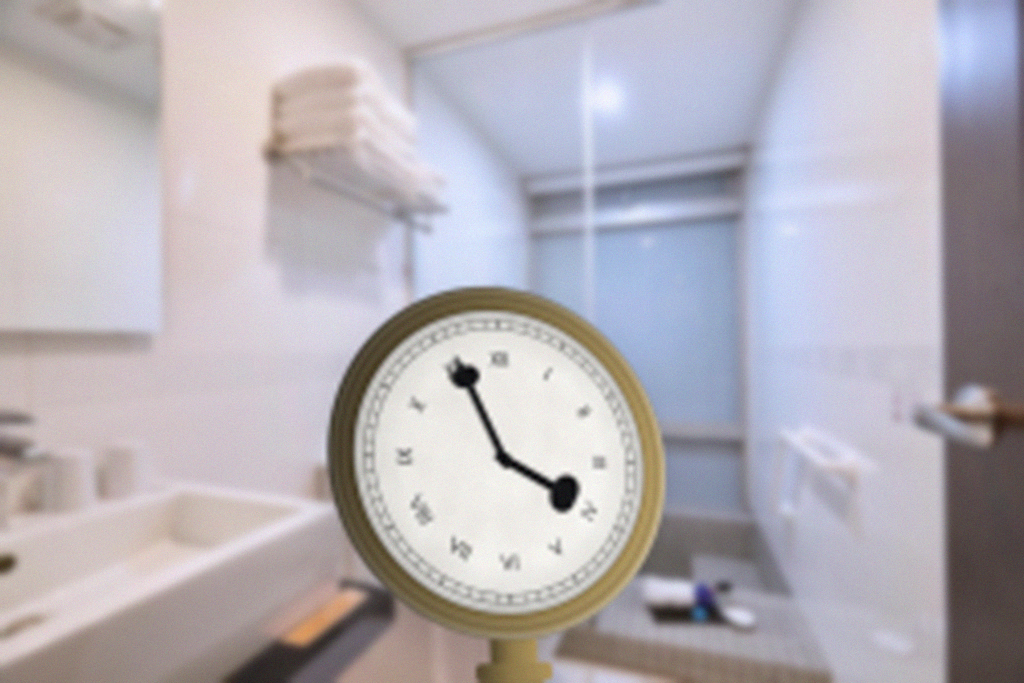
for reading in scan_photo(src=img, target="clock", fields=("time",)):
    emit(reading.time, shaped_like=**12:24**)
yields **3:56**
